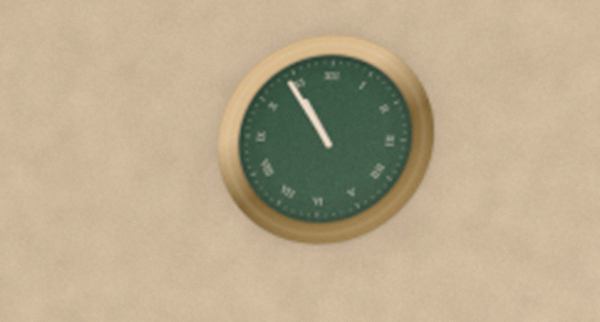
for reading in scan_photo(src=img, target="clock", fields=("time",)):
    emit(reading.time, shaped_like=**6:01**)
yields **10:54**
